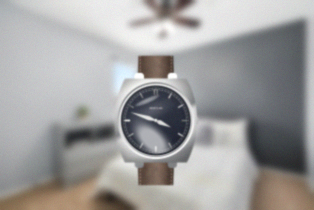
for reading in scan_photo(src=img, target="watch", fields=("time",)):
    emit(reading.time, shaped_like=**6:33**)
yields **3:48**
